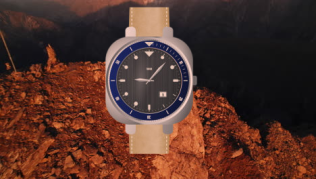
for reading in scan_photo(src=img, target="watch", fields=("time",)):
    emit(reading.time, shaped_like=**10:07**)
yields **9:07**
